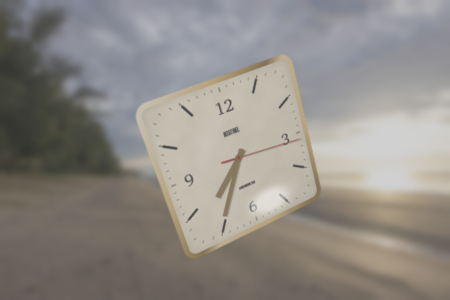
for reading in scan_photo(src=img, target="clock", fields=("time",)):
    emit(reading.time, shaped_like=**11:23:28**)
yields **7:35:16**
